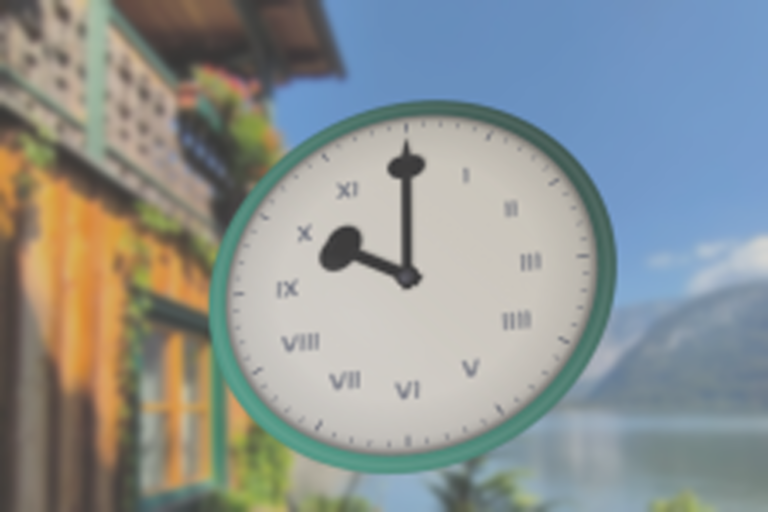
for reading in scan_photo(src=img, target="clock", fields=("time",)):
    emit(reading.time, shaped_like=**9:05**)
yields **10:00**
